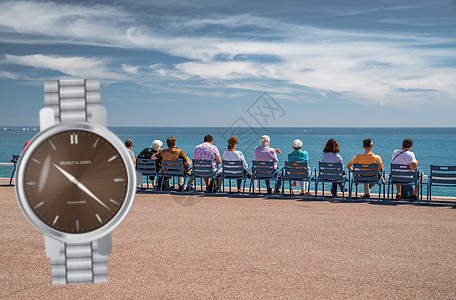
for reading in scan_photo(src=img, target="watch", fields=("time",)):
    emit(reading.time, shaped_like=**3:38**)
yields **10:22**
